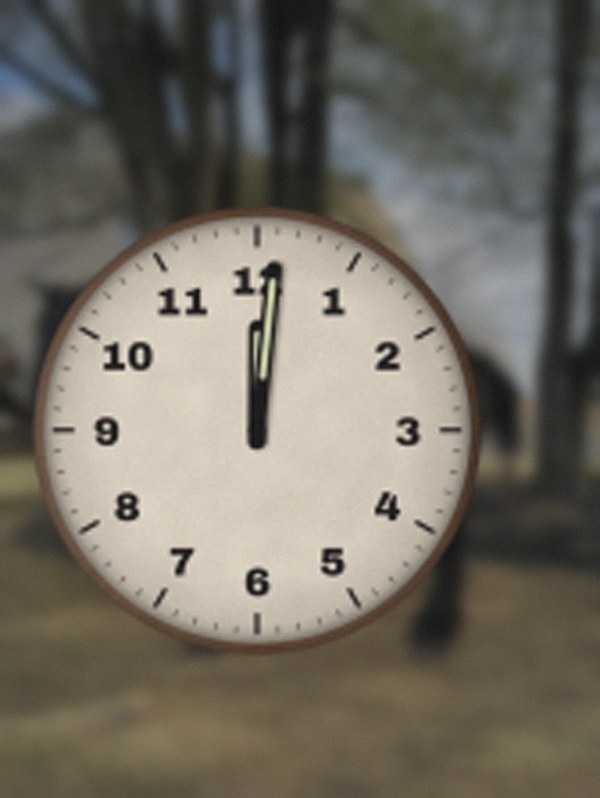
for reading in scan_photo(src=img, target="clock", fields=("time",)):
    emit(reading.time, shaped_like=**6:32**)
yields **12:01**
